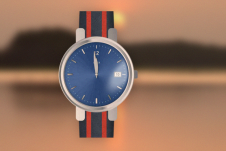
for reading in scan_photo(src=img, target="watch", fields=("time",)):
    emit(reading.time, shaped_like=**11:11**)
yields **11:59**
